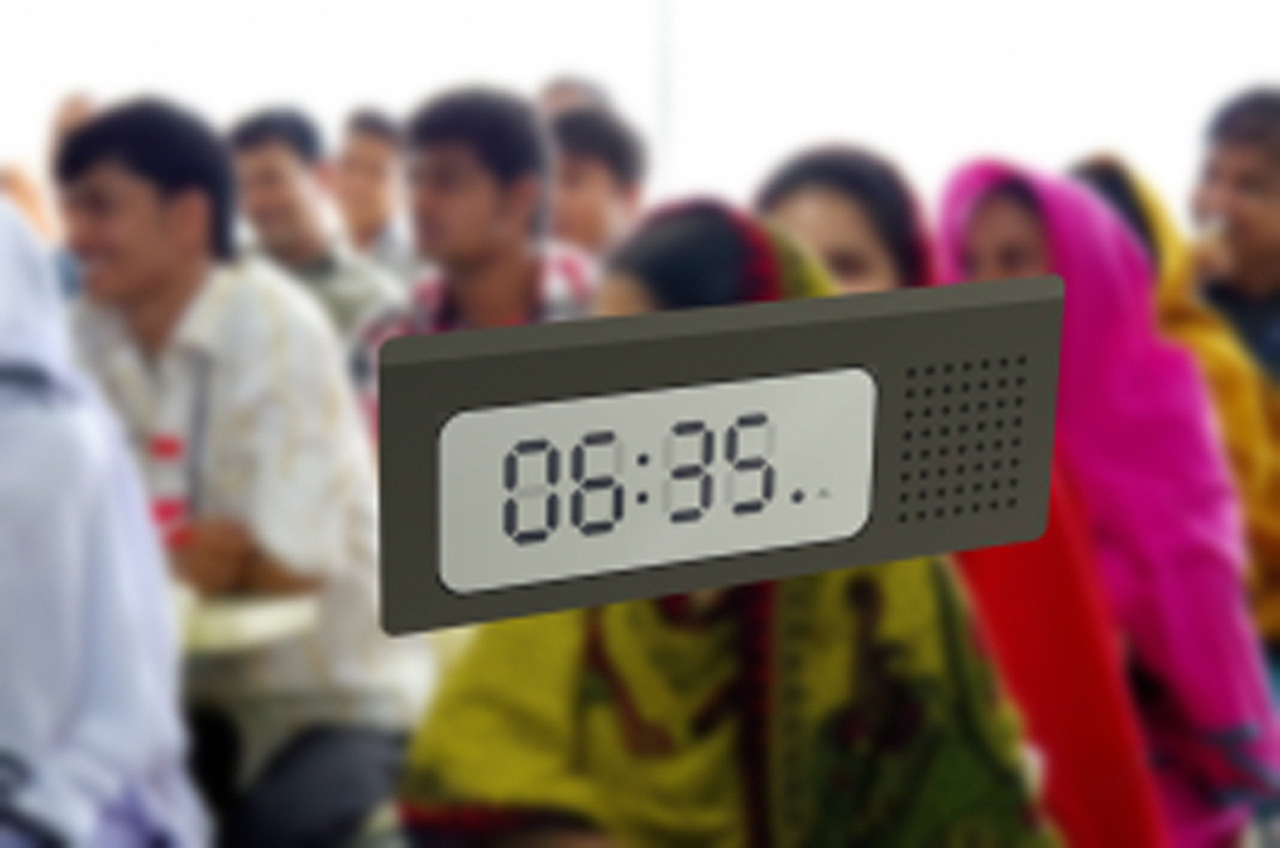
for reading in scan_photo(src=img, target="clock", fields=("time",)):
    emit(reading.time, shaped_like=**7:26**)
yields **6:35**
